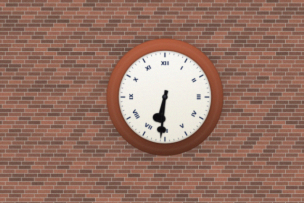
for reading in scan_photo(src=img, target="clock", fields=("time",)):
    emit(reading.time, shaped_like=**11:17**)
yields **6:31**
